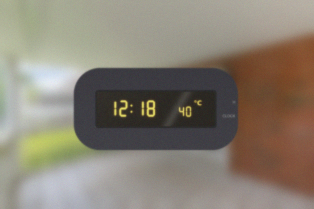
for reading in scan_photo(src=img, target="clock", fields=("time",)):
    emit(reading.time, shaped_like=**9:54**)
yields **12:18**
